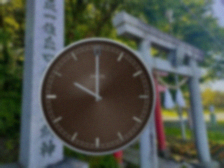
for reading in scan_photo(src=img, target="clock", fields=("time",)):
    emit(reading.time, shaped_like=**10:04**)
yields **10:00**
